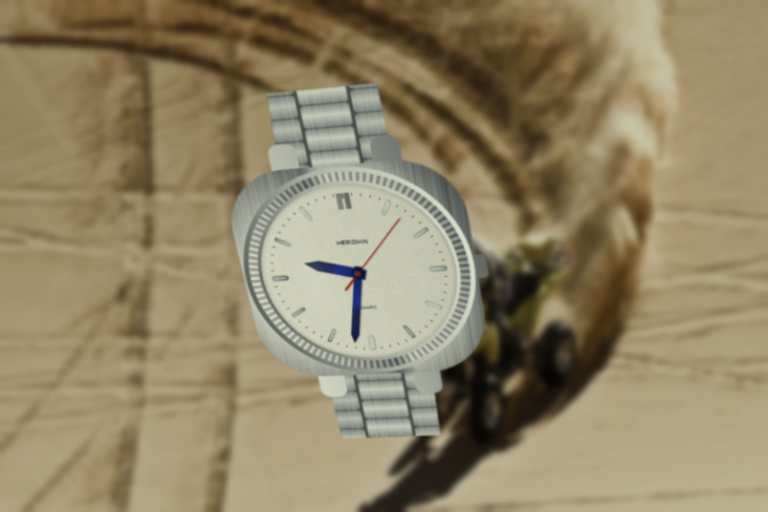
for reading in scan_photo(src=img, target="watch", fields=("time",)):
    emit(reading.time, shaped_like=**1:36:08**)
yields **9:32:07**
